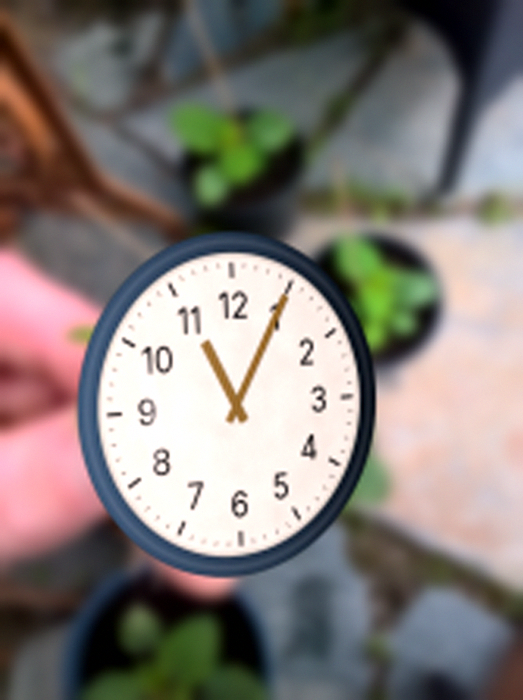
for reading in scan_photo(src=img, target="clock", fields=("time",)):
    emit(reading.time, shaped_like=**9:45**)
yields **11:05**
